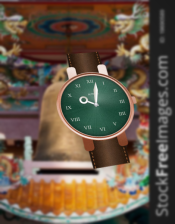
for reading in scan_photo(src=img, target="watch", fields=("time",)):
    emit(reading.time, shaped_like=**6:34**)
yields **10:02**
